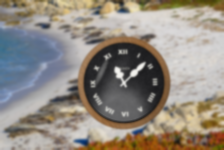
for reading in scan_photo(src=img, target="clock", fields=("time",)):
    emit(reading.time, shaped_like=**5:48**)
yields **11:08**
